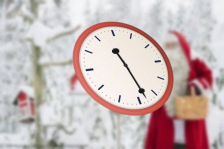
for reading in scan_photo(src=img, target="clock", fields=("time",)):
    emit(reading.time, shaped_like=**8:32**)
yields **11:28**
